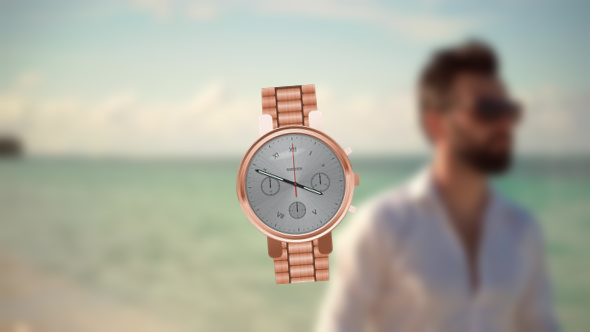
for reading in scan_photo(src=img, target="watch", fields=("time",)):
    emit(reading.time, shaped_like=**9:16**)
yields **3:49**
